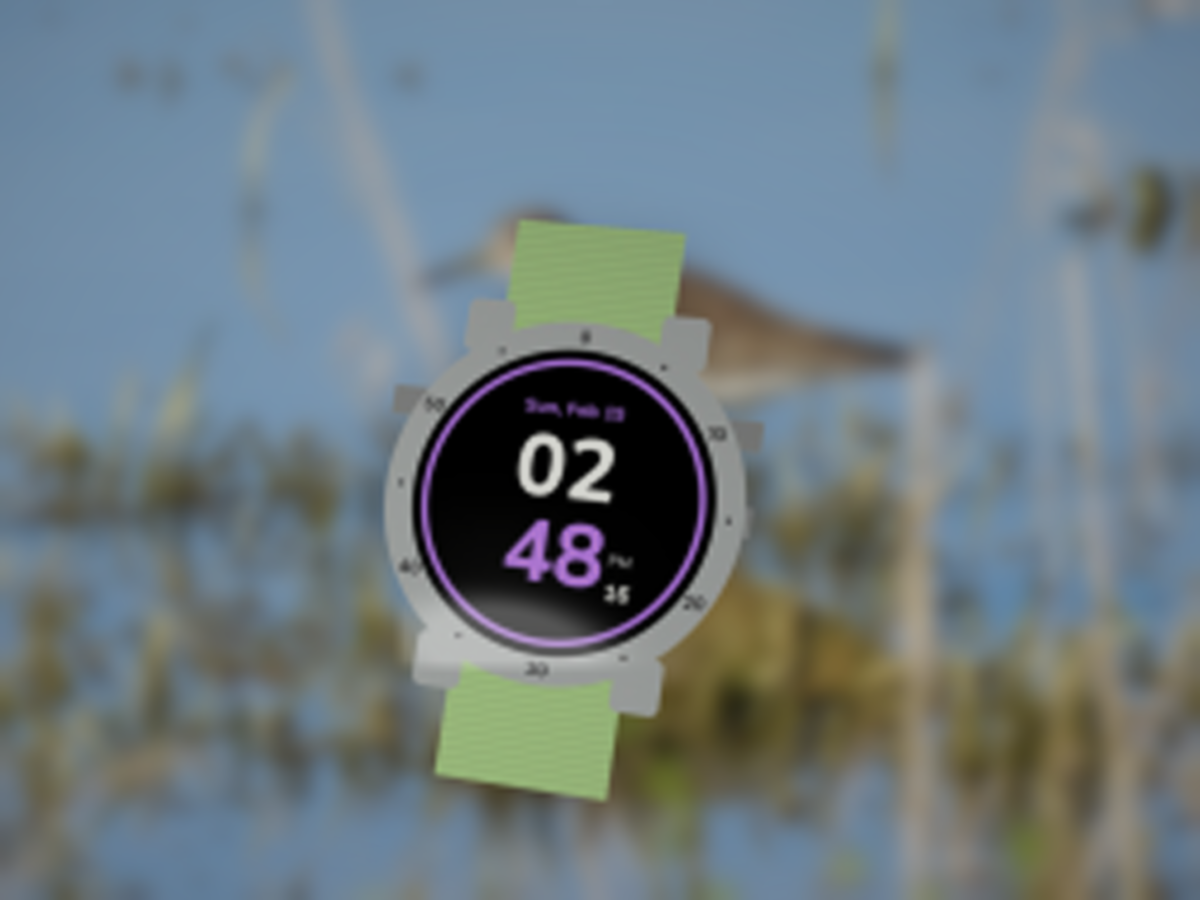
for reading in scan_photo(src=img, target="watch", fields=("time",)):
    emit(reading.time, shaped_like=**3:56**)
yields **2:48**
